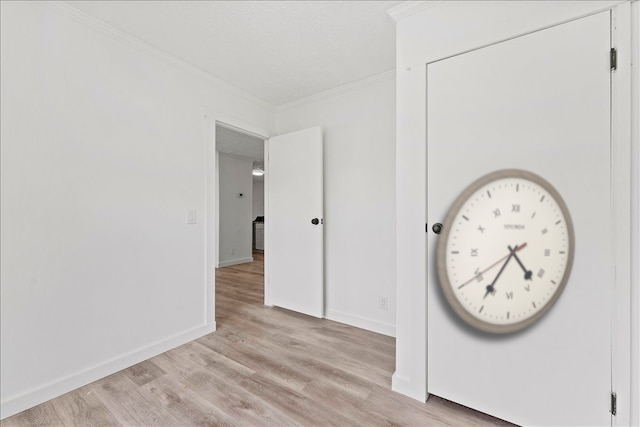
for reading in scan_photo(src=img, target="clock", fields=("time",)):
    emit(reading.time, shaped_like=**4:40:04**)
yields **4:35:40**
